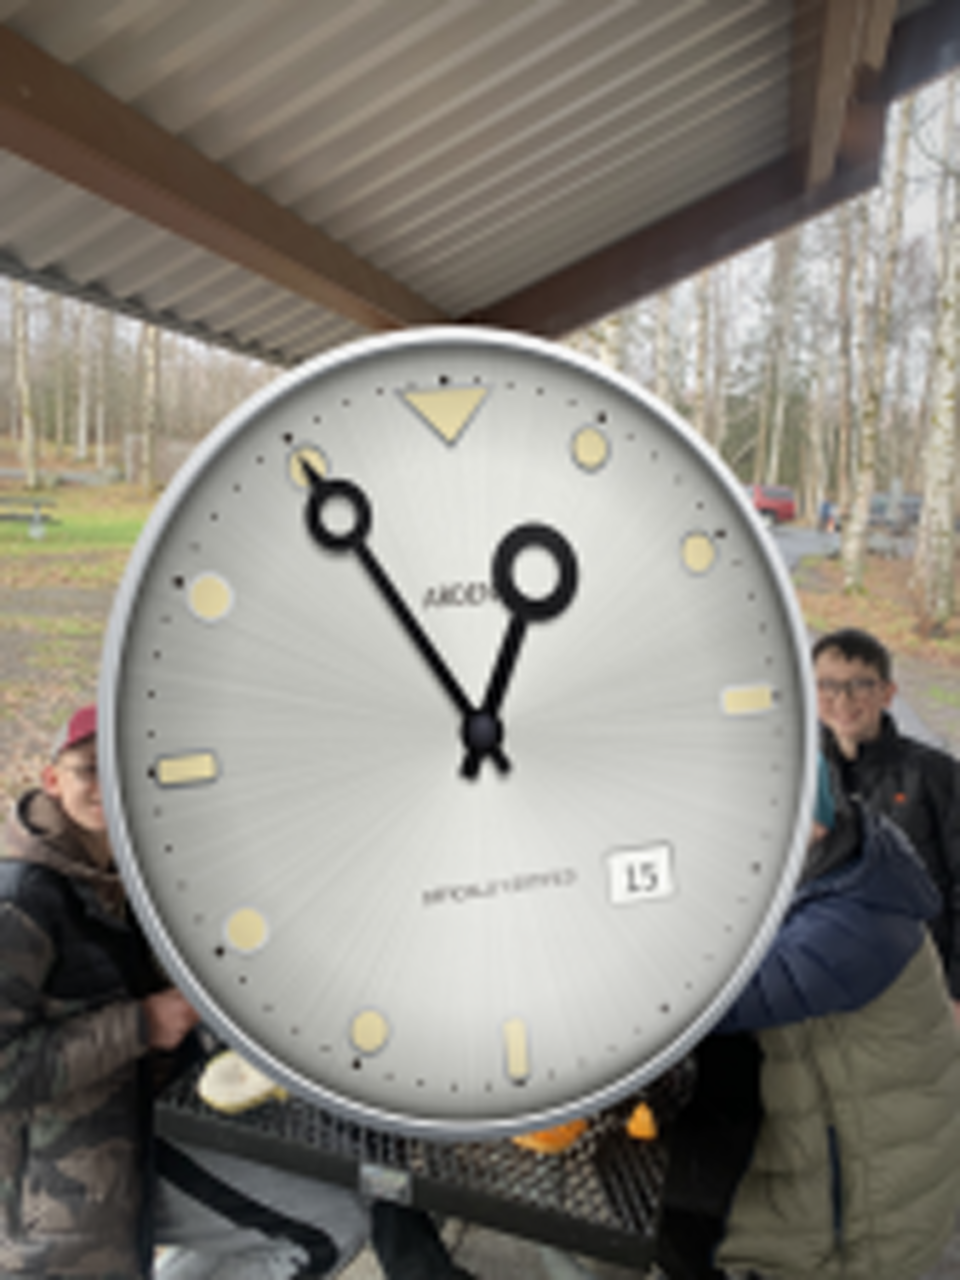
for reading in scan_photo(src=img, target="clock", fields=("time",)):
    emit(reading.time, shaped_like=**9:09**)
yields **12:55**
